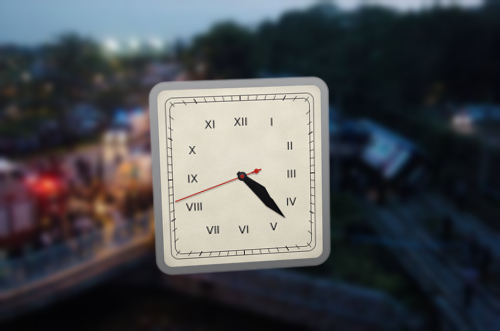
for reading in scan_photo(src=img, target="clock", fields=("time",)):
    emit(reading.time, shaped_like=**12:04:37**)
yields **4:22:42**
